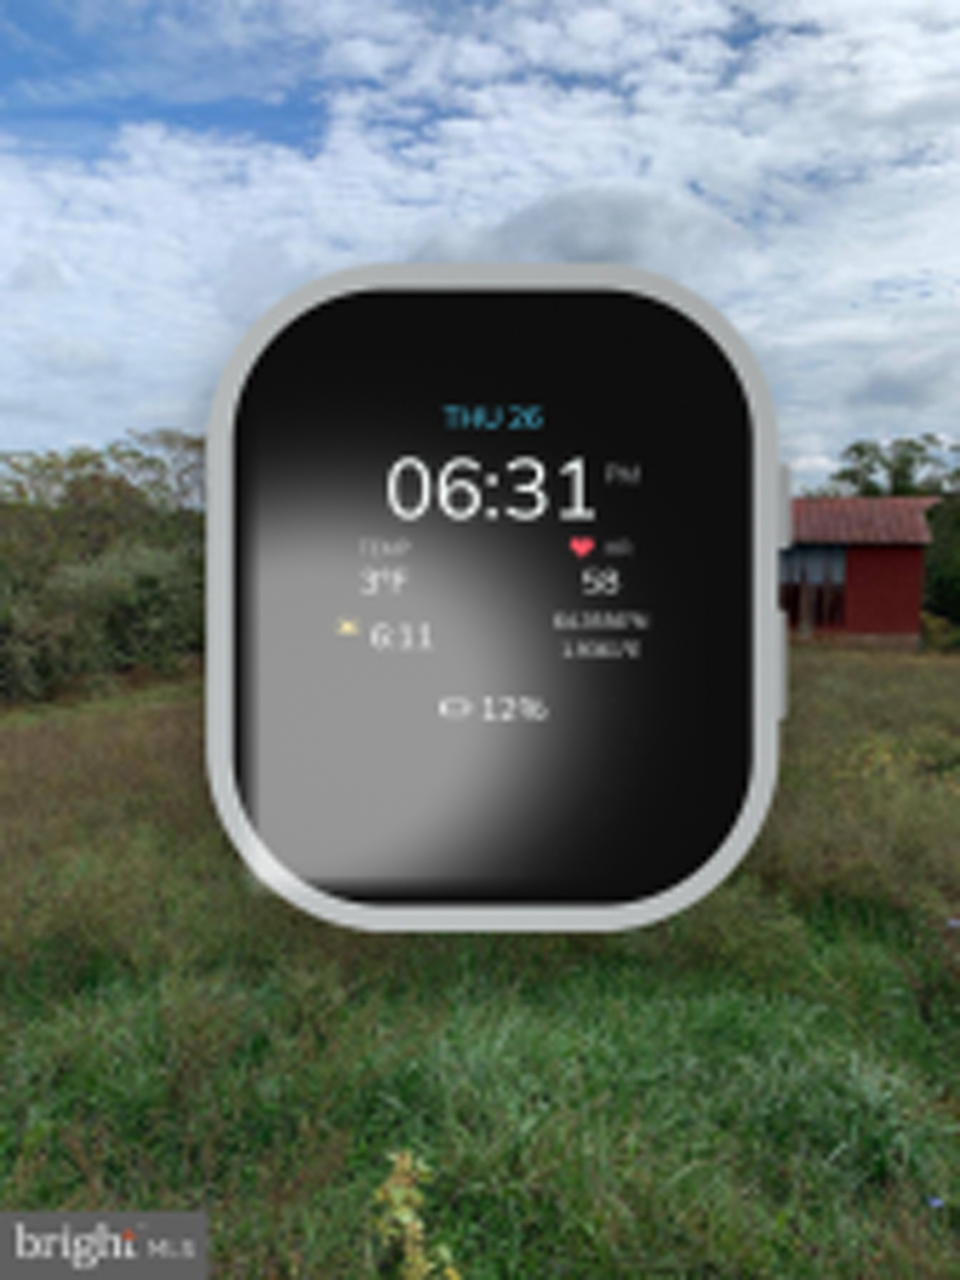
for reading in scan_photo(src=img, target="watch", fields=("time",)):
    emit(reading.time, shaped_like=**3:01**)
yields **6:31**
